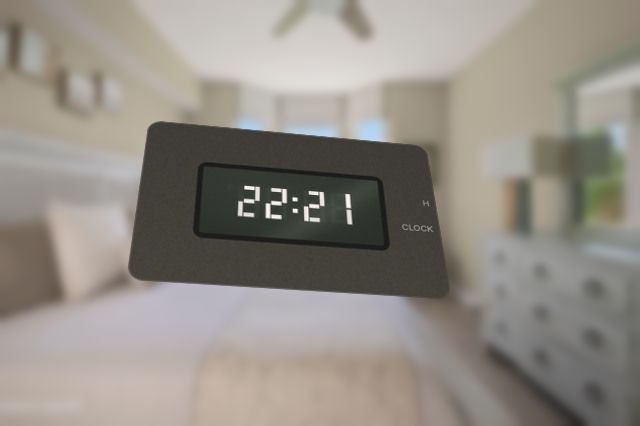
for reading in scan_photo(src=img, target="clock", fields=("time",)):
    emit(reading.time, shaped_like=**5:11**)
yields **22:21**
